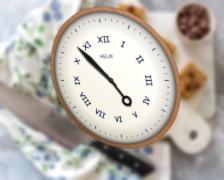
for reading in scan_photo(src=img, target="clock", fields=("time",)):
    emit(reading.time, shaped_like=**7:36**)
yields **4:53**
